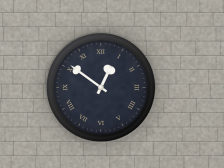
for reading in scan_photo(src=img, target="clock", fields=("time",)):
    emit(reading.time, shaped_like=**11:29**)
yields **12:51**
